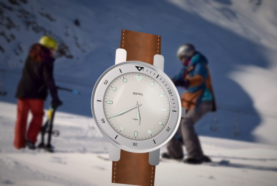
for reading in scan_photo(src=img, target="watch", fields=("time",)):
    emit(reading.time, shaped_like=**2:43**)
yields **5:40**
